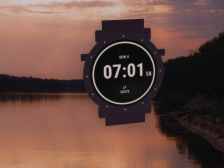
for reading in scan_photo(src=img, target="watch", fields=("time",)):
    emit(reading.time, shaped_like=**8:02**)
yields **7:01**
